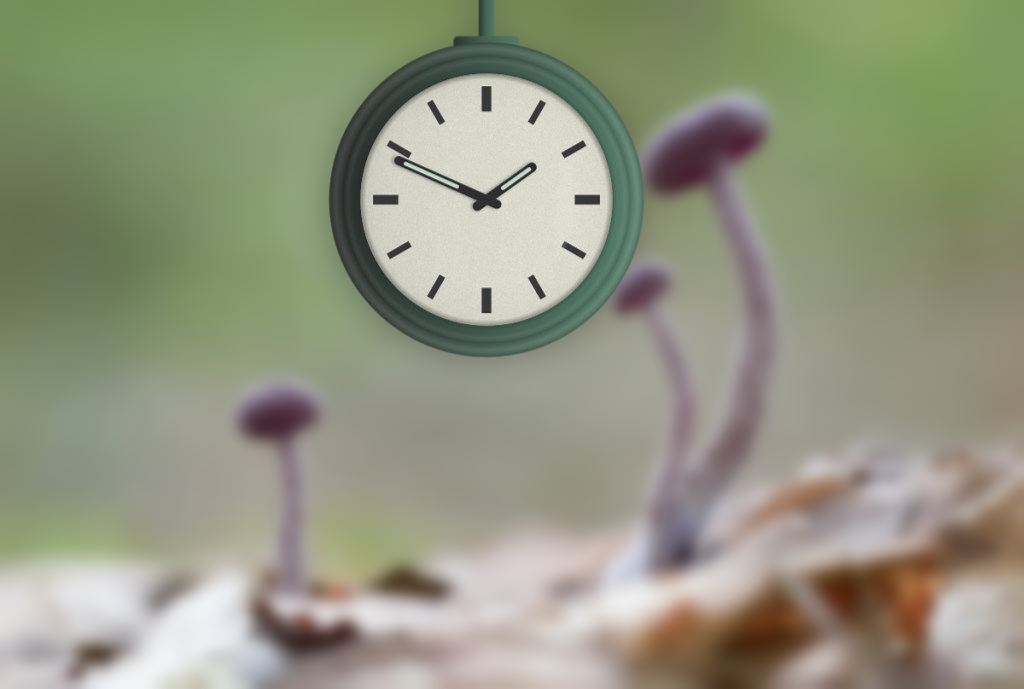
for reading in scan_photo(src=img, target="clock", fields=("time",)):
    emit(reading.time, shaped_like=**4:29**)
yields **1:49**
